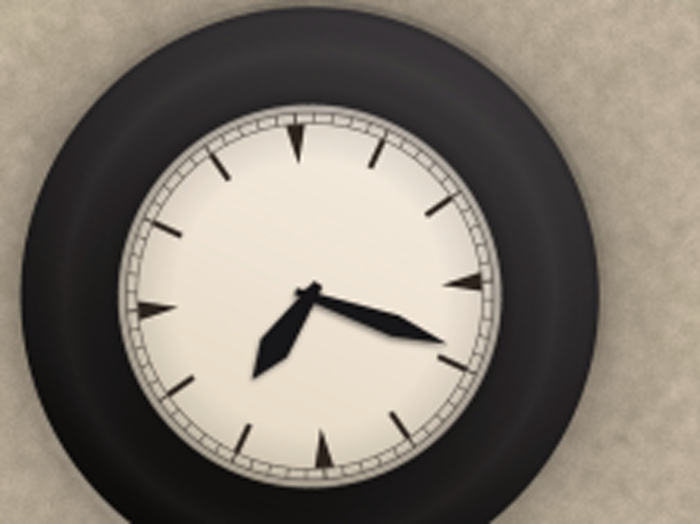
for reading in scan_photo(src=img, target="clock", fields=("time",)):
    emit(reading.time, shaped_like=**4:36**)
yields **7:19**
